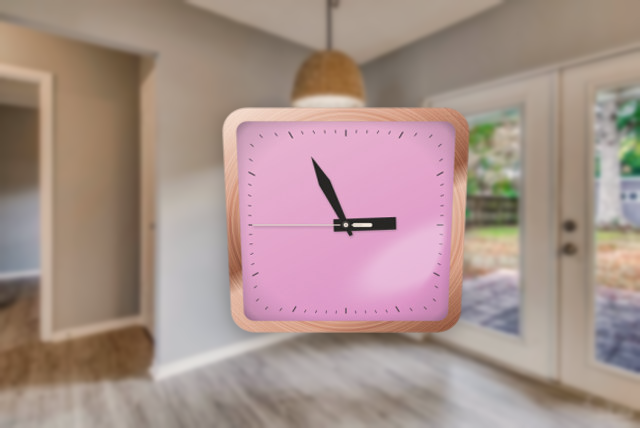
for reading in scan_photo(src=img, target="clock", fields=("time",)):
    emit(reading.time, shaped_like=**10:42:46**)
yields **2:55:45**
